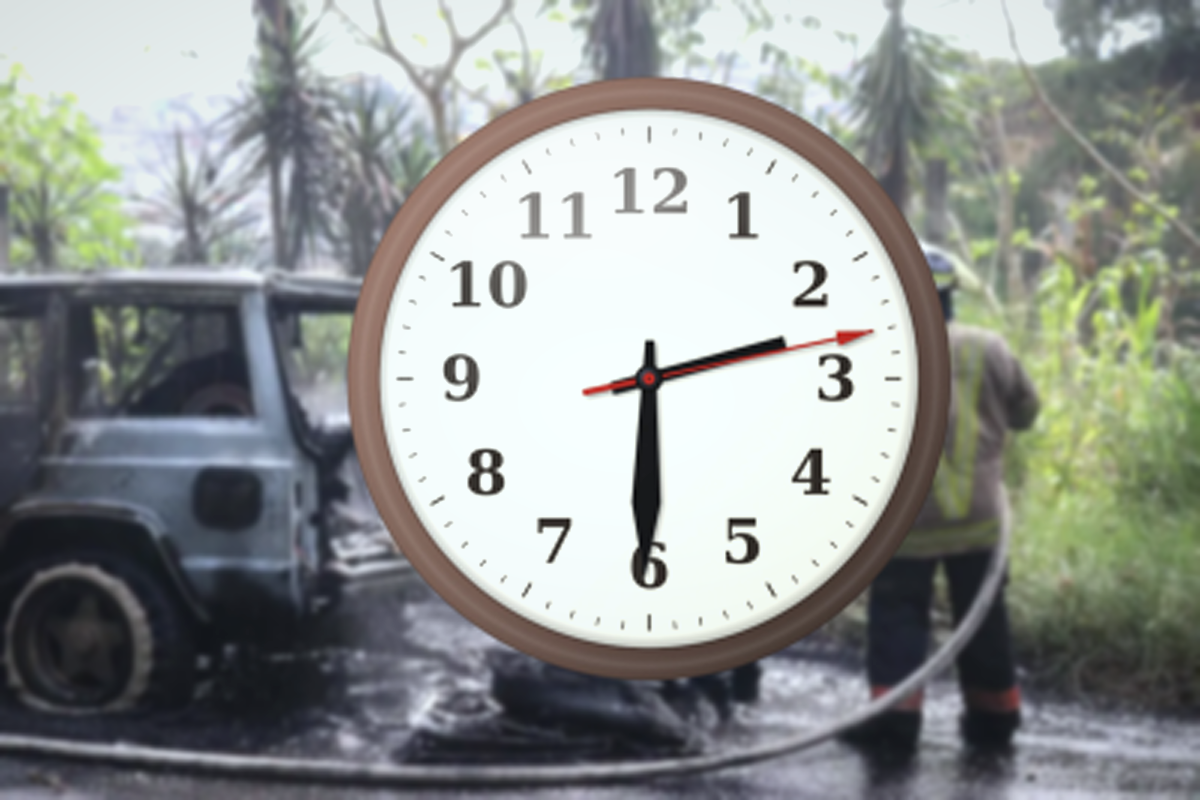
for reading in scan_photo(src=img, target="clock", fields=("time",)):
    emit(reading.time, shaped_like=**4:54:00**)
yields **2:30:13**
